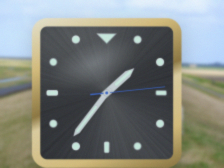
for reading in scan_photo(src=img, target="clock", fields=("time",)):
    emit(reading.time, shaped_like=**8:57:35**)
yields **1:36:14**
